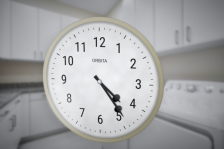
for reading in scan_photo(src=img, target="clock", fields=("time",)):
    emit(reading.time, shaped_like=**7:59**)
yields **4:24**
